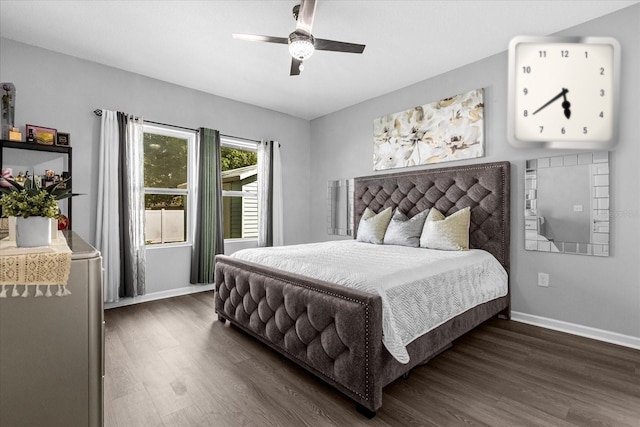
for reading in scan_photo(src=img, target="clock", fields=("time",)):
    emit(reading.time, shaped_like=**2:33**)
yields **5:39**
